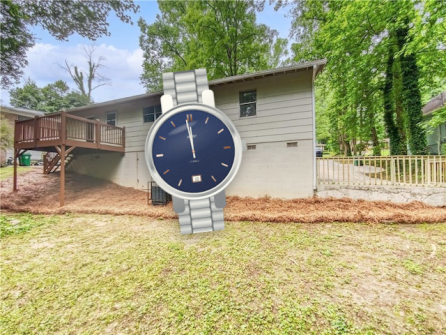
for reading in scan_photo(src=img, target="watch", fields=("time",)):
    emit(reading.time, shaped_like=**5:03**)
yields **11:59**
